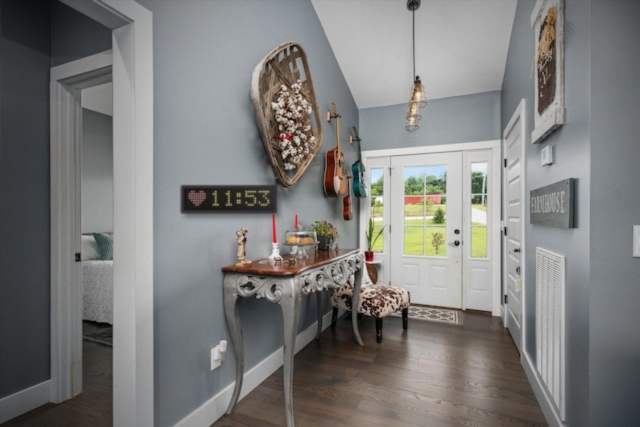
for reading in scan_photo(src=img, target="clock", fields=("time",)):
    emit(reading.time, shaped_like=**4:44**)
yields **11:53**
